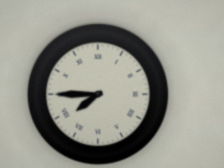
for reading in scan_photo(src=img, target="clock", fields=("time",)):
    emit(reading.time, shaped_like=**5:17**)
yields **7:45**
